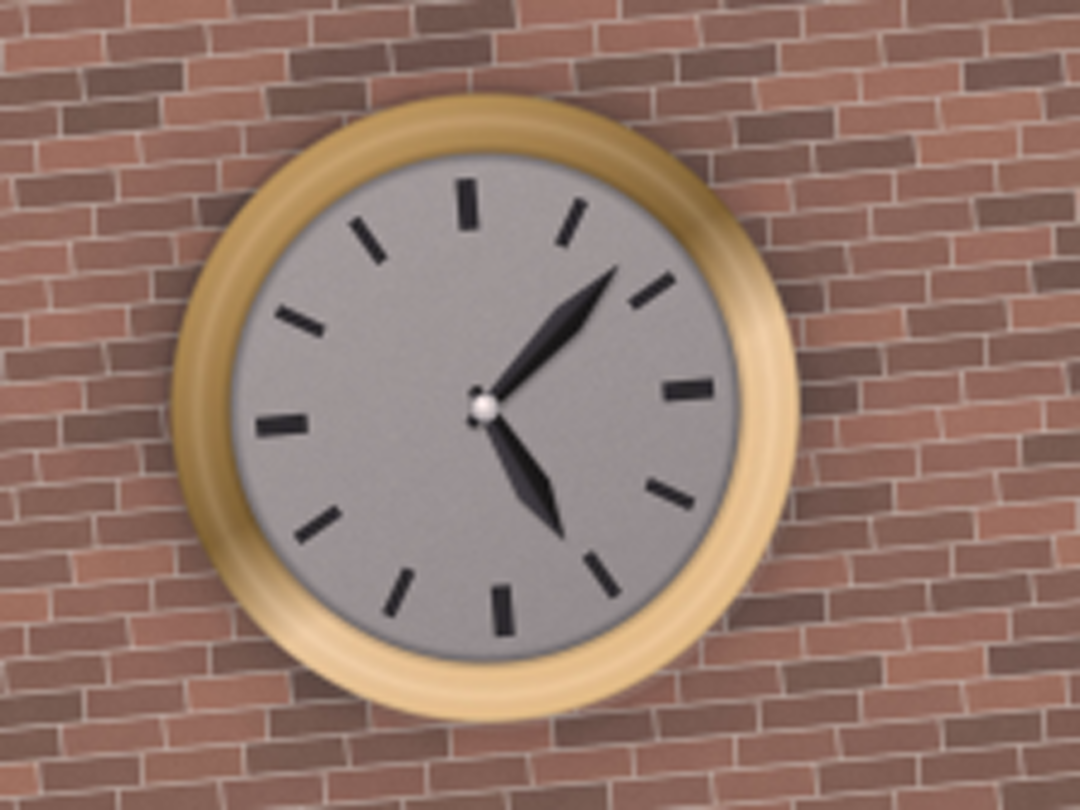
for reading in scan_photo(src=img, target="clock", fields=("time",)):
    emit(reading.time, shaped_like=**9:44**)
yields **5:08**
